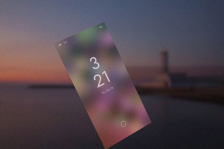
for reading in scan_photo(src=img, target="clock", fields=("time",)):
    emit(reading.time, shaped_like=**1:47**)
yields **3:21**
